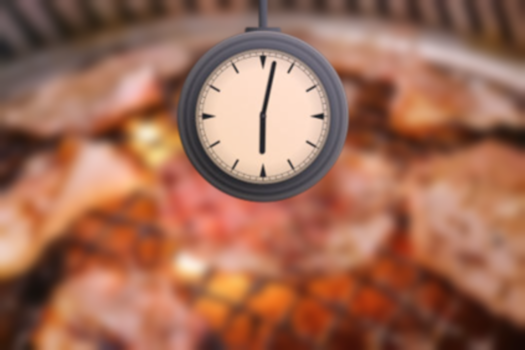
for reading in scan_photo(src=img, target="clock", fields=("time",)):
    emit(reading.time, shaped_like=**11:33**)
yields **6:02**
